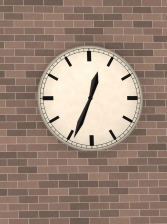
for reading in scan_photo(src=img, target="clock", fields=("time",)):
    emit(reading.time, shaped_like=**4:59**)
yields **12:34**
